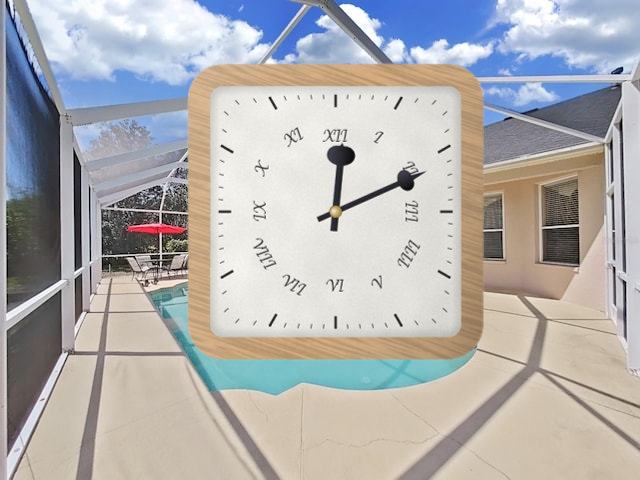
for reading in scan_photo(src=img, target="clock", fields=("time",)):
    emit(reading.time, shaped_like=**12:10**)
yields **12:11**
